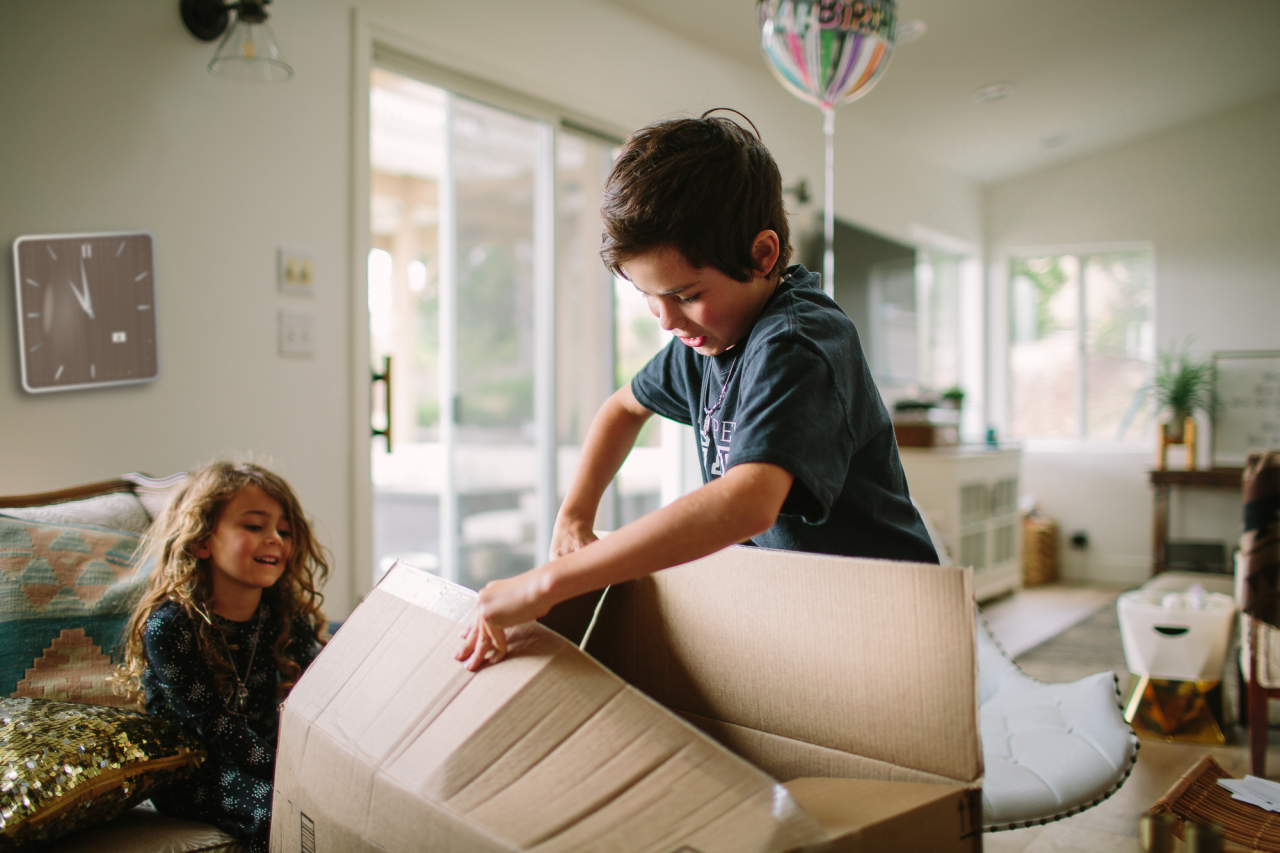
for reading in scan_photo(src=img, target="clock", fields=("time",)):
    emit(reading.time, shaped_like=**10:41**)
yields **10:59**
